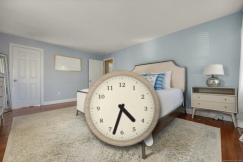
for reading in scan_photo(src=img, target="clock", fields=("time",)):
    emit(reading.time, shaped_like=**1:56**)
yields **4:33**
